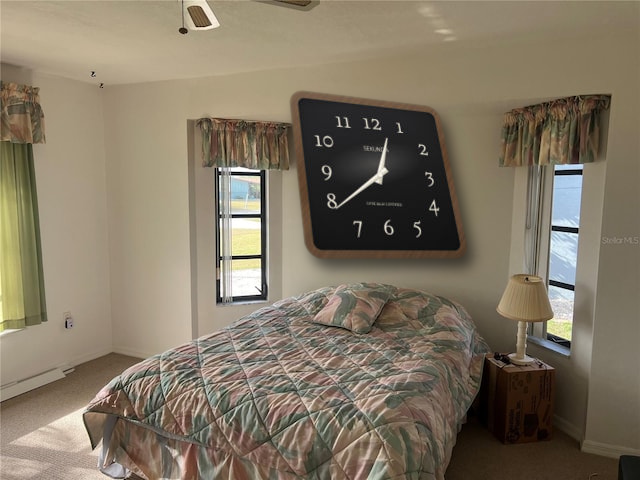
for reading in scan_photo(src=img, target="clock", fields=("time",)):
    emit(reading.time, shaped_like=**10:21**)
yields **12:39**
